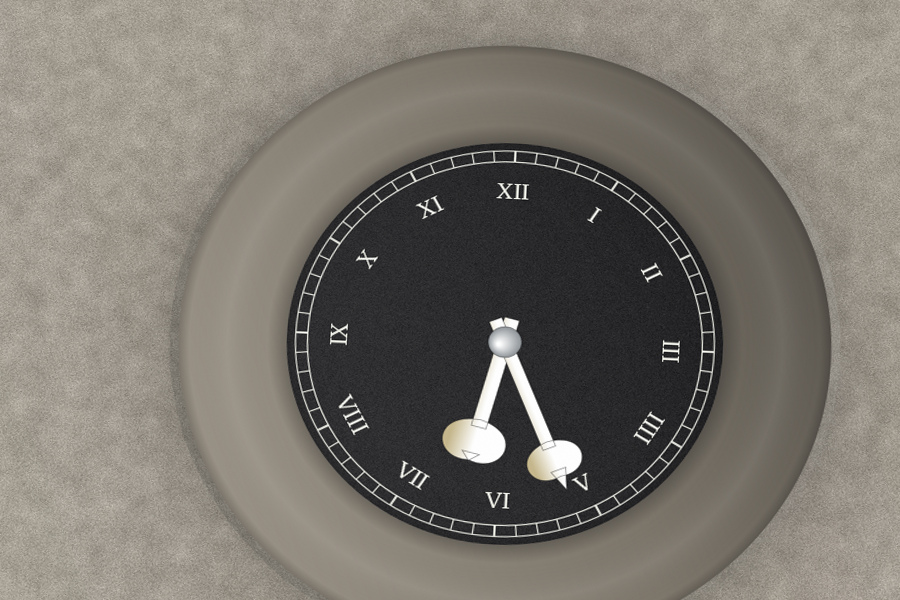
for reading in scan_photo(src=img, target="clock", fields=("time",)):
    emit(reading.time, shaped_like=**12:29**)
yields **6:26**
